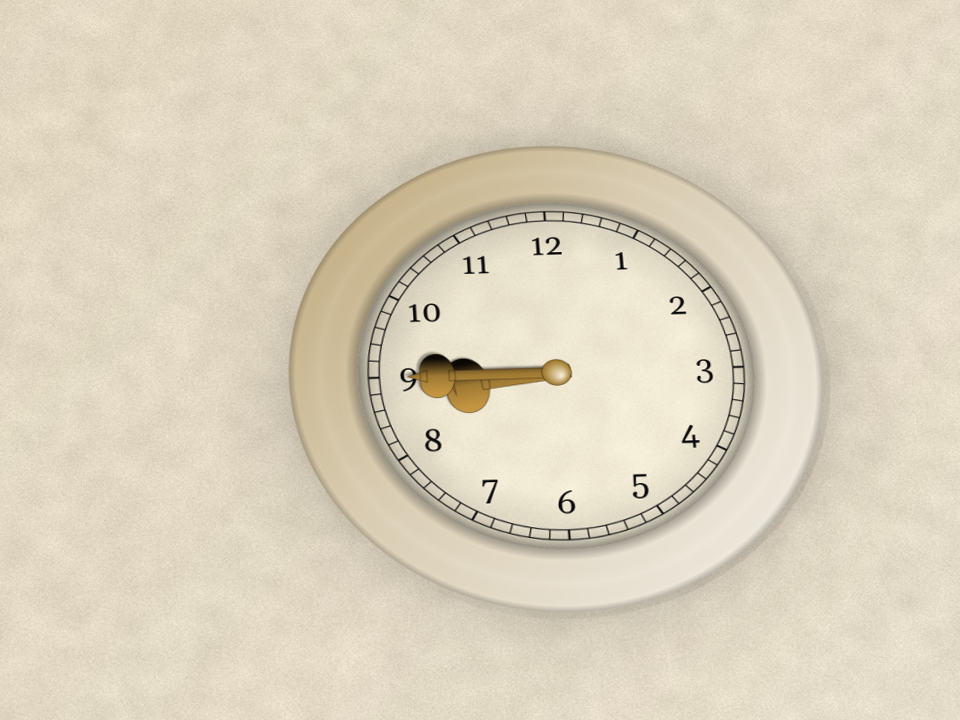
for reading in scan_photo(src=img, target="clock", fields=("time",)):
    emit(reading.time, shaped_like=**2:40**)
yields **8:45**
